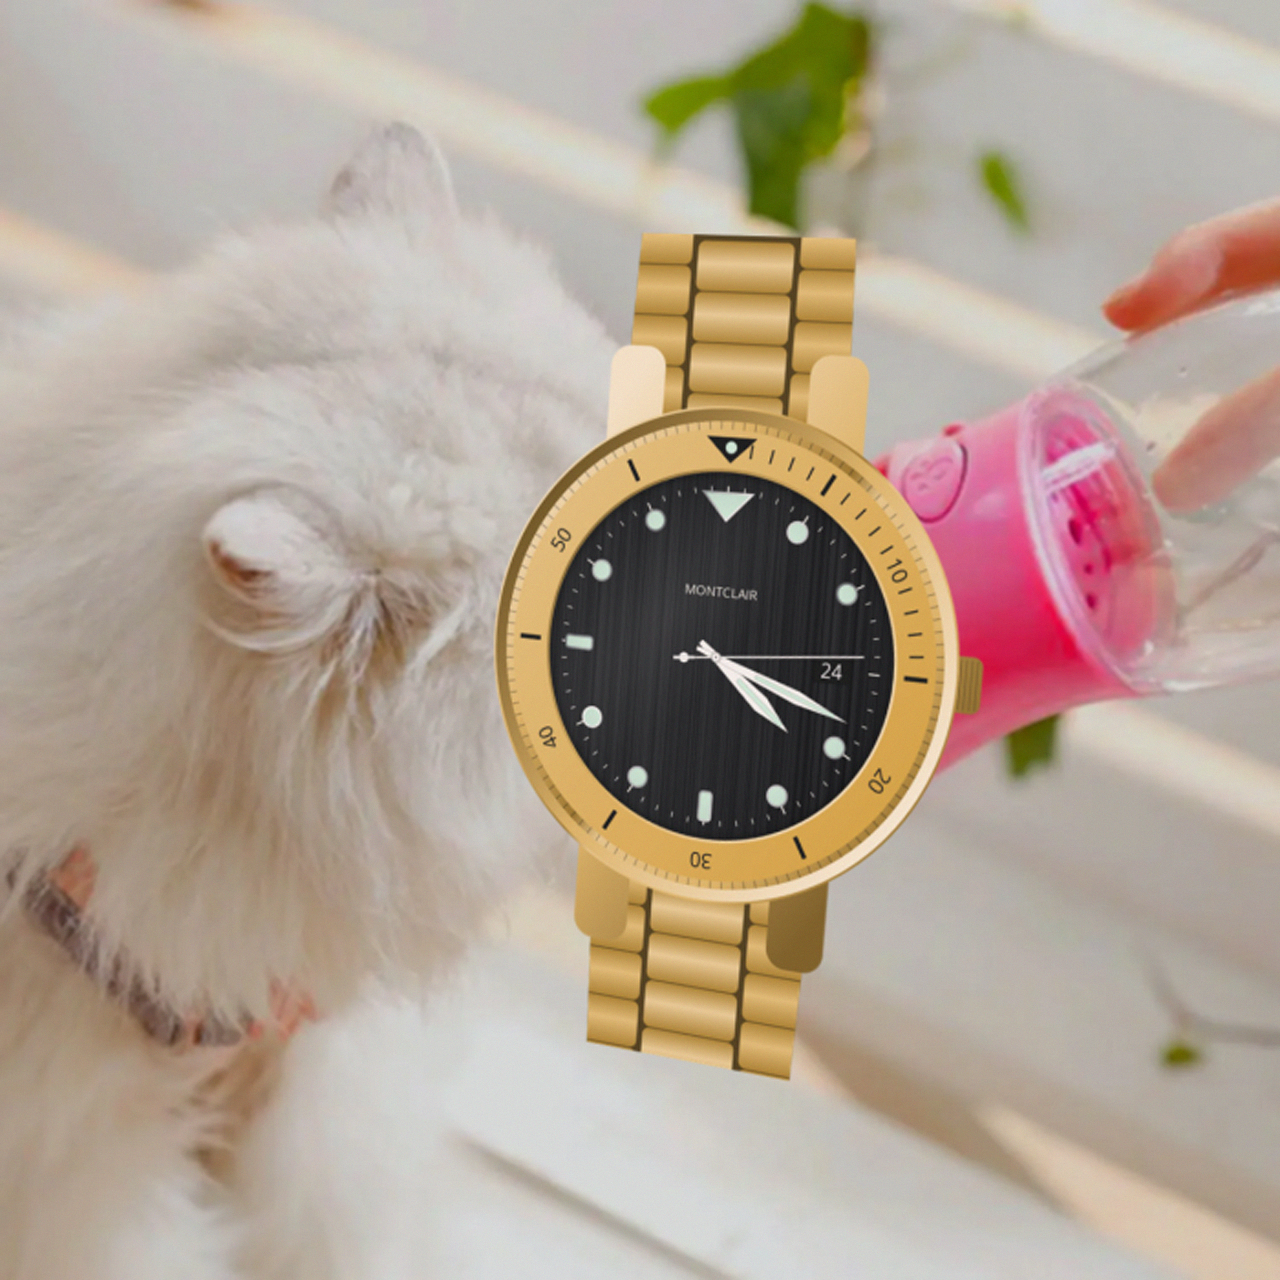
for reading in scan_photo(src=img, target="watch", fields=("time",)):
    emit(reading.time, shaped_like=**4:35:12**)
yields **4:18:14**
